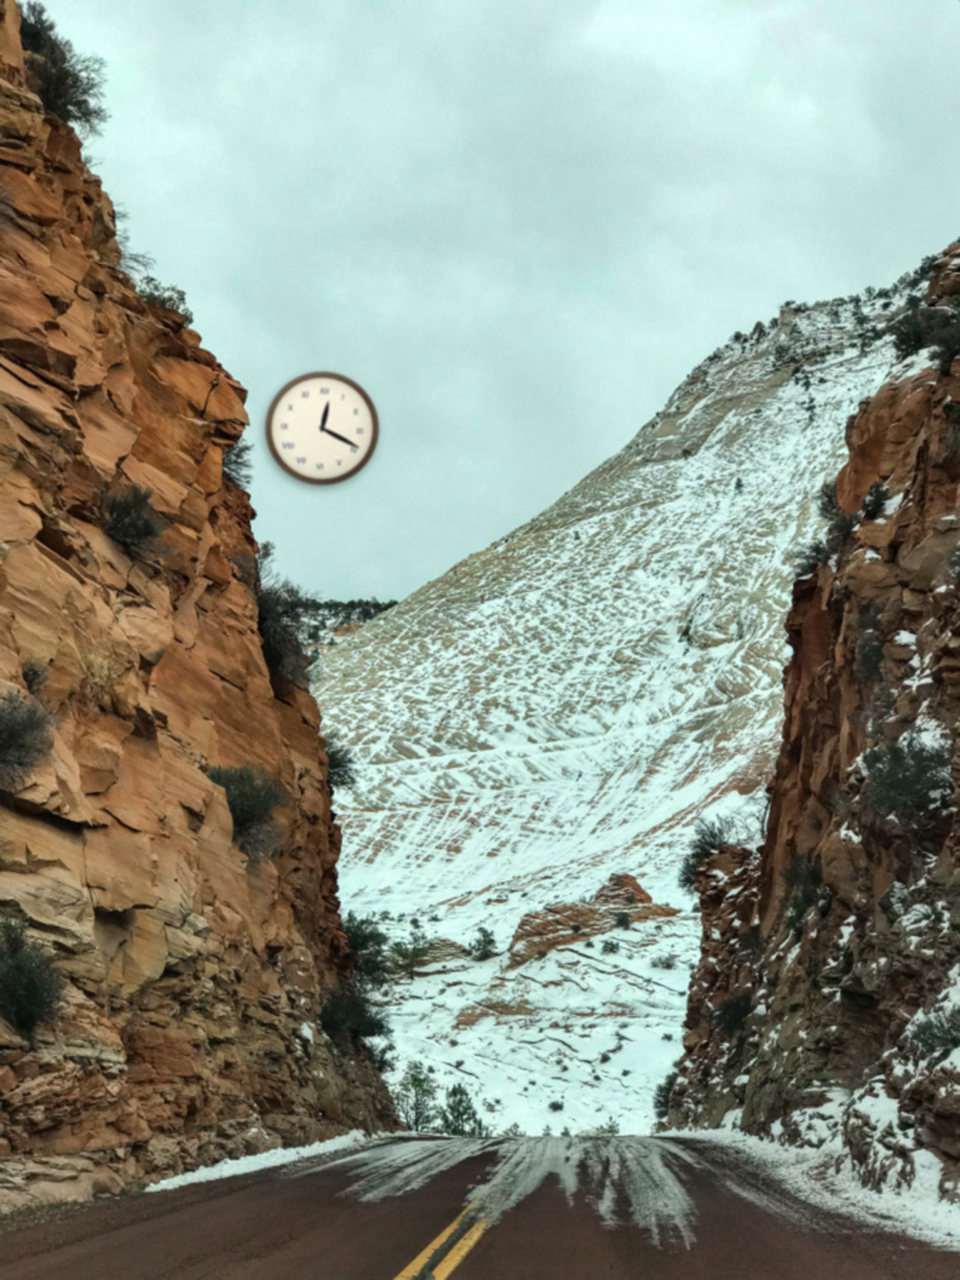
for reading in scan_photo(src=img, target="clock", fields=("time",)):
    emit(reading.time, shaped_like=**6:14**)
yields **12:19**
